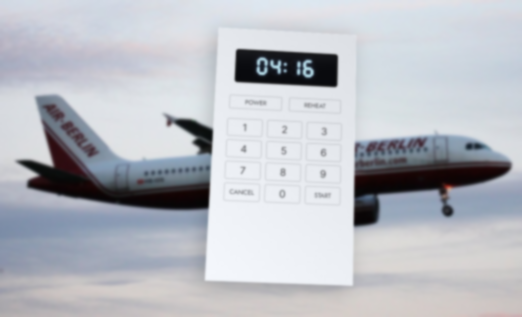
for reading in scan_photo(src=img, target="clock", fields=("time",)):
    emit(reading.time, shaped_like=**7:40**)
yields **4:16**
